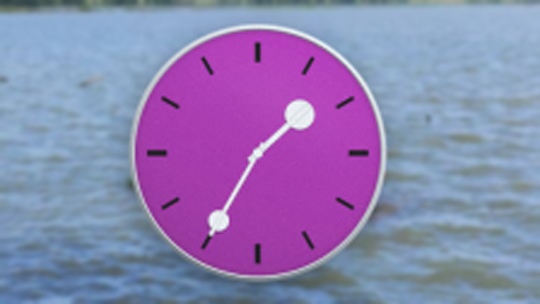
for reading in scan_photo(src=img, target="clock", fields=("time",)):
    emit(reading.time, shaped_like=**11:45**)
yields **1:35**
